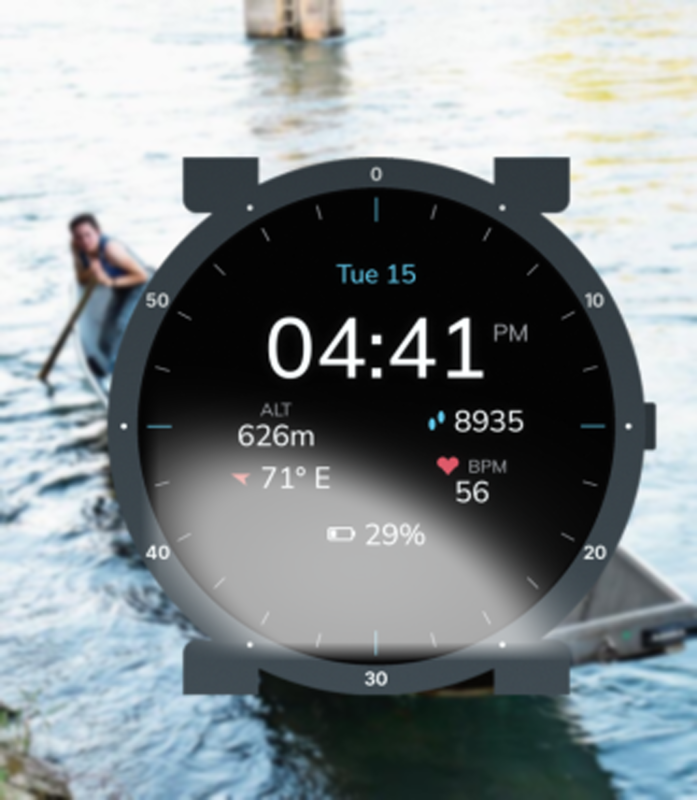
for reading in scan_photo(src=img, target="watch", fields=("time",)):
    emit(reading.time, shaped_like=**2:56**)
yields **4:41**
